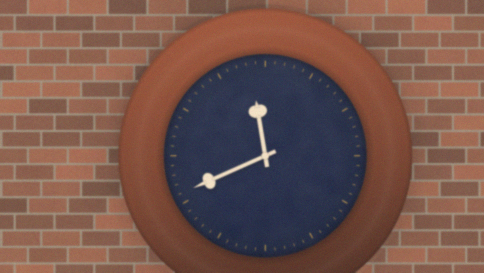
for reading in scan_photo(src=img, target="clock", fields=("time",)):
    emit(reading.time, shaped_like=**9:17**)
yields **11:41**
